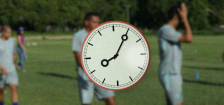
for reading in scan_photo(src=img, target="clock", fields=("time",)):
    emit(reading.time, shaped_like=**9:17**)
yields **8:05**
